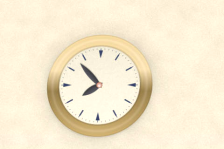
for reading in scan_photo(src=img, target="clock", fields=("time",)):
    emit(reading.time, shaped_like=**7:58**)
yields **7:53**
